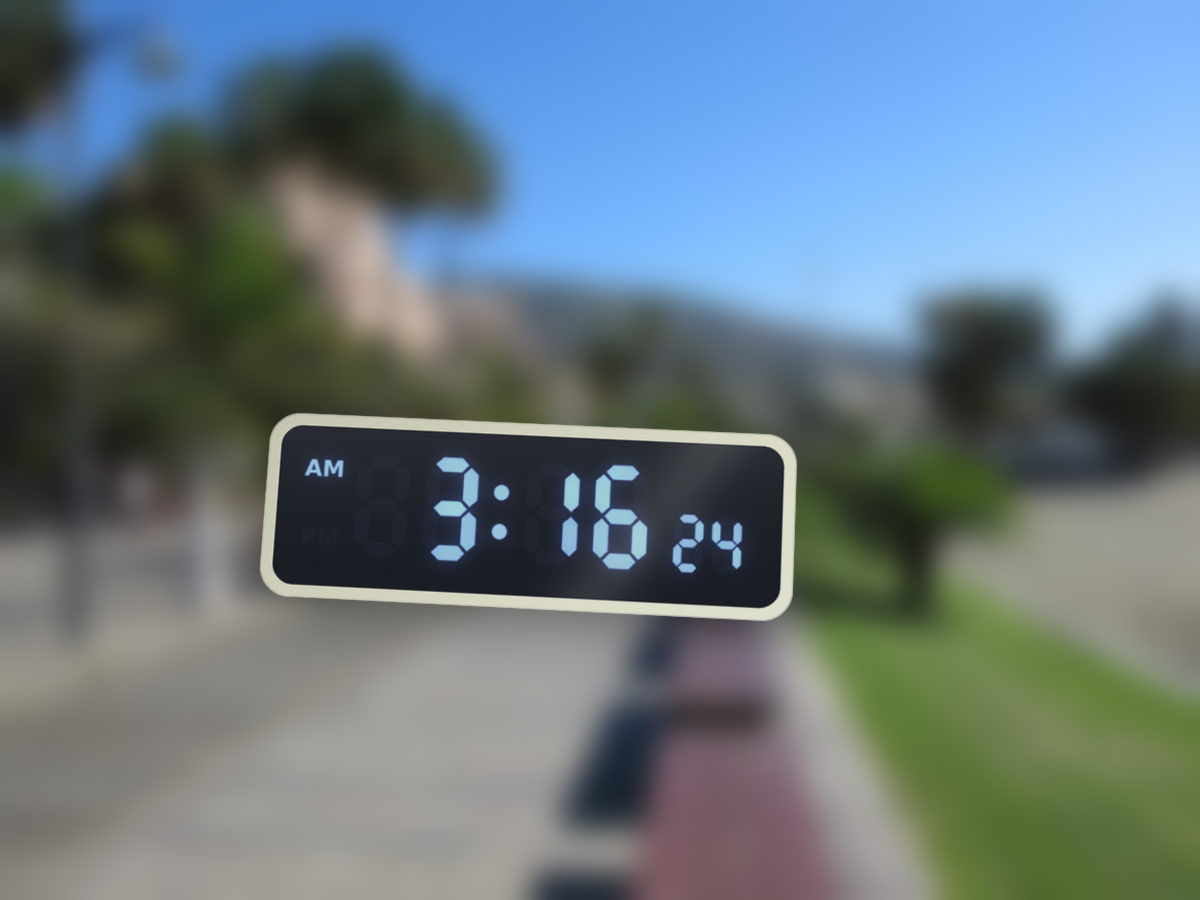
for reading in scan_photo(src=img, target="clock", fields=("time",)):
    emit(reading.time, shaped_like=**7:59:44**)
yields **3:16:24**
